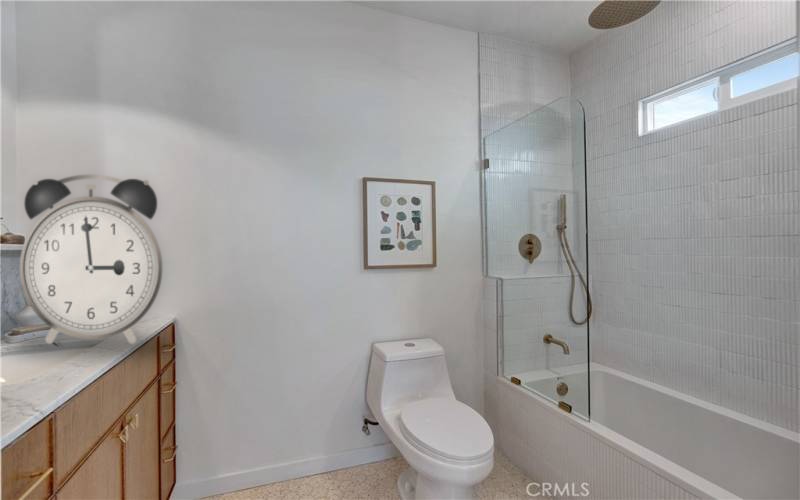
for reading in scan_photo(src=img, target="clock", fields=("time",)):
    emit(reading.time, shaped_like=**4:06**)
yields **2:59**
